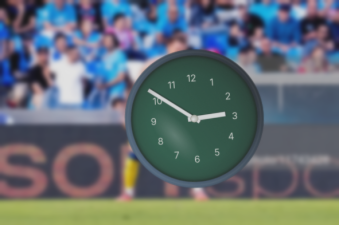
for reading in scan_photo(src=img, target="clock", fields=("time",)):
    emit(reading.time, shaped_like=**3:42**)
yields **2:51**
